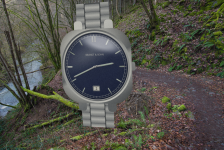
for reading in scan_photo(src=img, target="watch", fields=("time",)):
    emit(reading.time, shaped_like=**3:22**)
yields **2:41**
